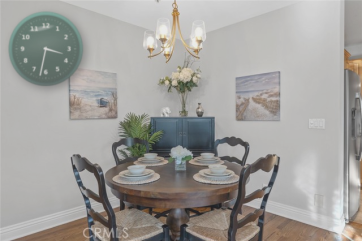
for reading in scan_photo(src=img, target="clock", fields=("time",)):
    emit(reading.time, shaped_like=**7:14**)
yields **3:32**
